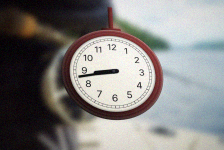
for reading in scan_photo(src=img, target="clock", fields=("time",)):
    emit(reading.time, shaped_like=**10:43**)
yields **8:43**
